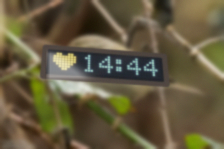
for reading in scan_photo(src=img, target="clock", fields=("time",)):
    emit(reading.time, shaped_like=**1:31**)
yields **14:44**
